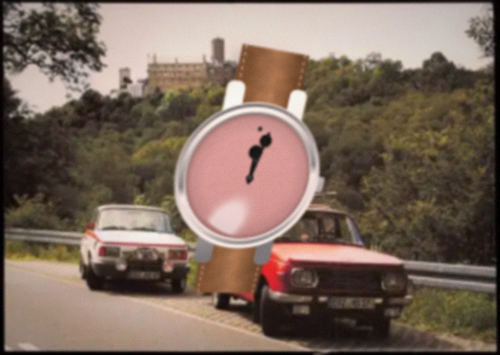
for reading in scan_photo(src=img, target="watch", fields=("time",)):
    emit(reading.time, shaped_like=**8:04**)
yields **12:02**
